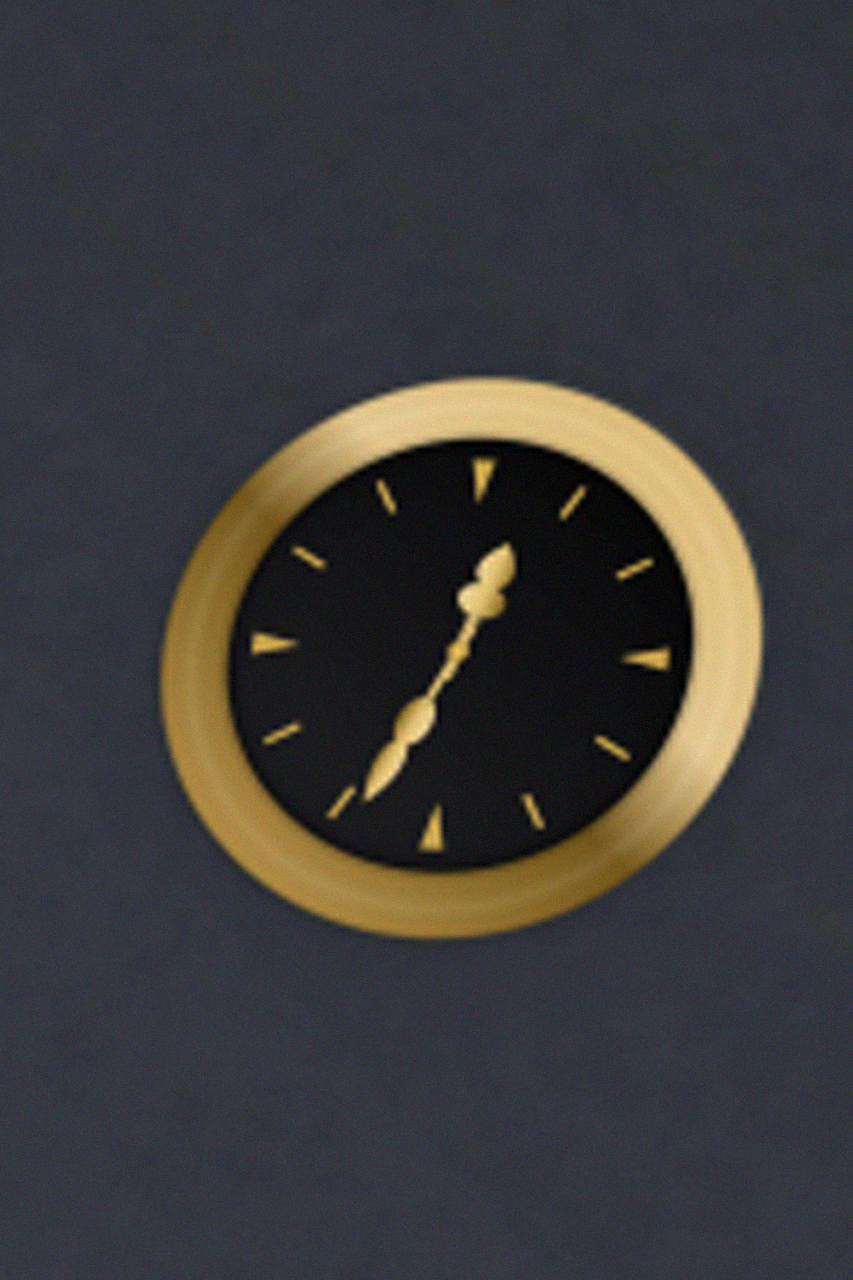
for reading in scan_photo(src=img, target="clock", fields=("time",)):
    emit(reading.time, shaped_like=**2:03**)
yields **12:34**
